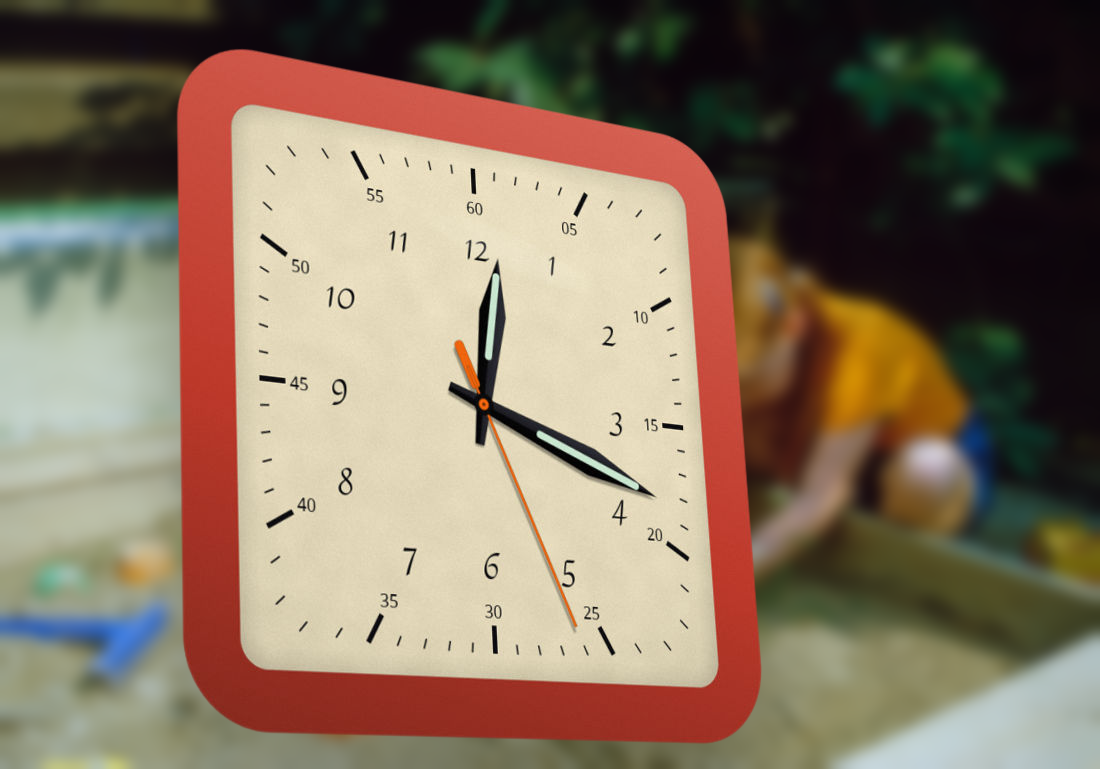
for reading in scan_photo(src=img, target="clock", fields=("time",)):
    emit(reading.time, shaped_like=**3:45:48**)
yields **12:18:26**
